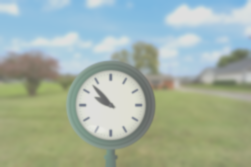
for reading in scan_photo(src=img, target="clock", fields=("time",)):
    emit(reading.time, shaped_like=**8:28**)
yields **9:53**
